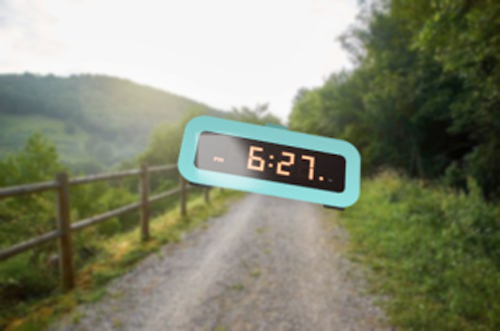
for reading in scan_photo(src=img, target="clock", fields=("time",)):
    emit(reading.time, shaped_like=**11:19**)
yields **6:27**
